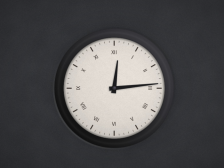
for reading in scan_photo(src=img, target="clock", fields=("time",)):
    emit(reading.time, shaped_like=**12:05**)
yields **12:14**
